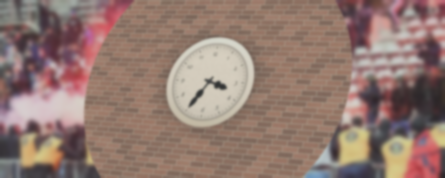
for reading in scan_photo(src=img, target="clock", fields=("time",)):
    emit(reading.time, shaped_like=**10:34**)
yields **3:35**
